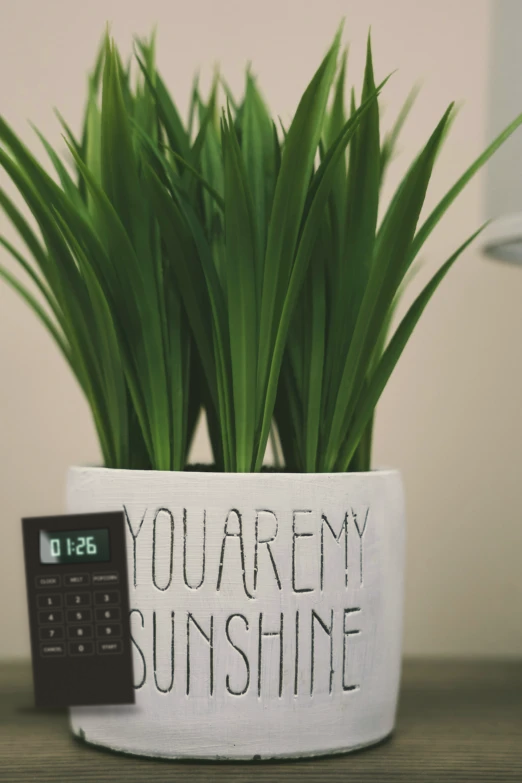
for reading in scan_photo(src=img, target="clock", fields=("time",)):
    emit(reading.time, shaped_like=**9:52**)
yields **1:26**
